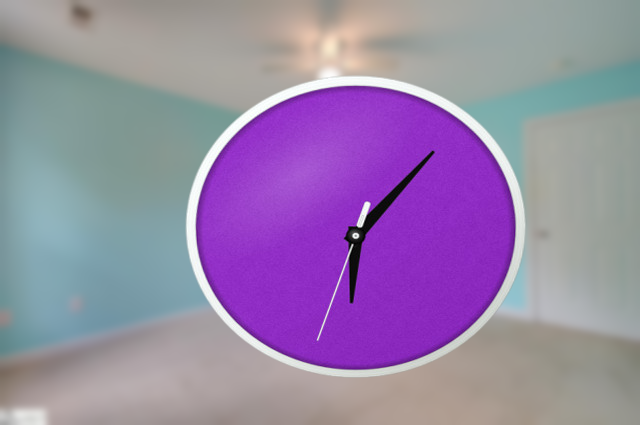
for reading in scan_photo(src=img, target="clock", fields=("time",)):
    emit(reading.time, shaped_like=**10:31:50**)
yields **6:06:33**
